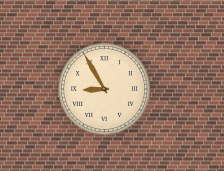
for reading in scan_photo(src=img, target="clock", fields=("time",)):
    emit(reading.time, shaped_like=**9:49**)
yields **8:55**
